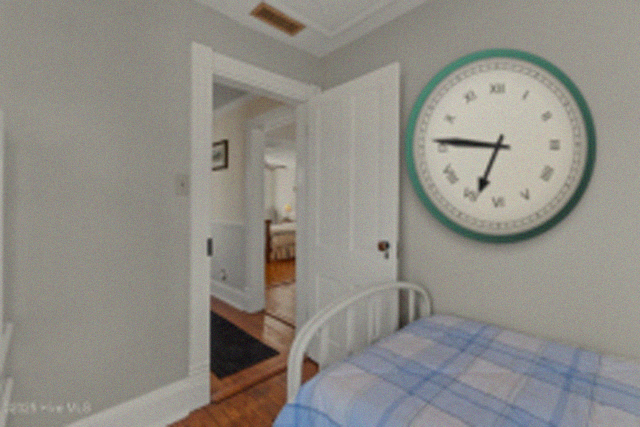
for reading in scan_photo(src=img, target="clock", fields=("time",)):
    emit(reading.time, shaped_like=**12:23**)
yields **6:46**
